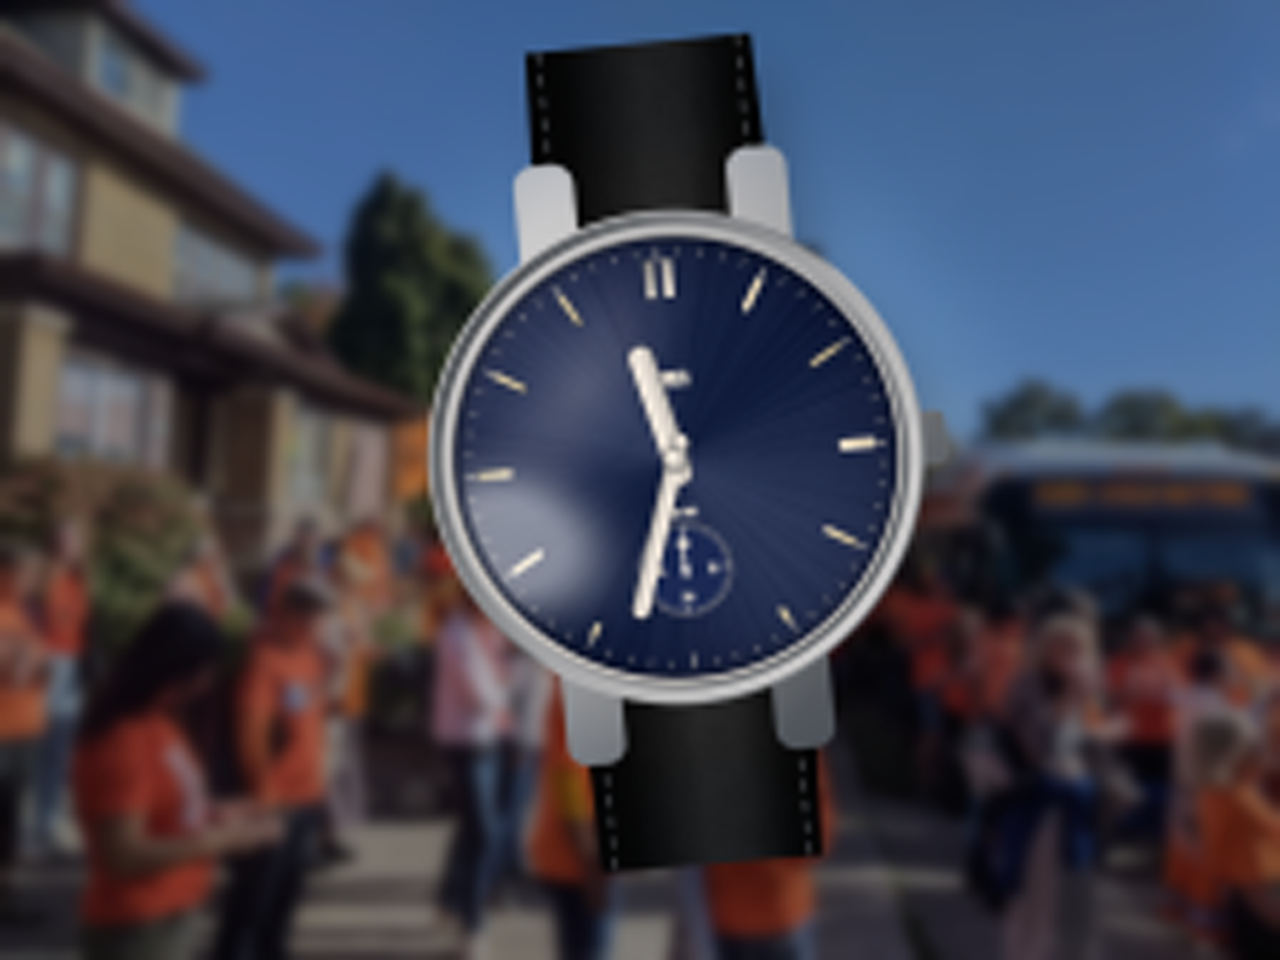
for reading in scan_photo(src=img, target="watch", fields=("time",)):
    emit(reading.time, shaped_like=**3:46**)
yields **11:33**
